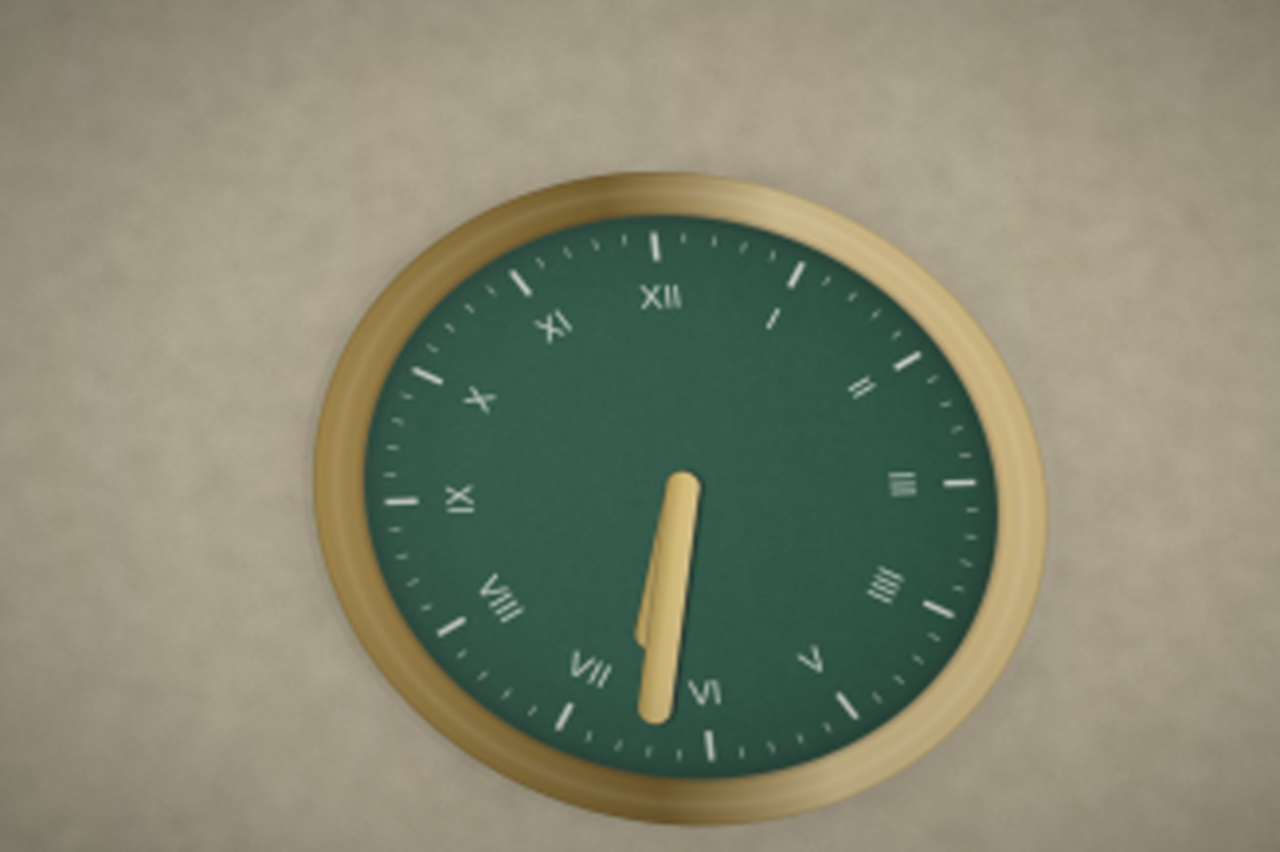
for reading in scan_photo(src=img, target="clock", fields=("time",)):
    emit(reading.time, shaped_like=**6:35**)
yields **6:32**
